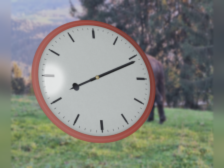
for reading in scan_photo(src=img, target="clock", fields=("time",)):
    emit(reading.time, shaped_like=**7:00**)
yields **8:11**
